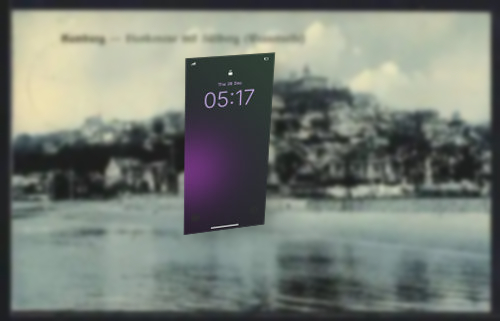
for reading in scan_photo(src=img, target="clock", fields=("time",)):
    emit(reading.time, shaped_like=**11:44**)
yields **5:17**
